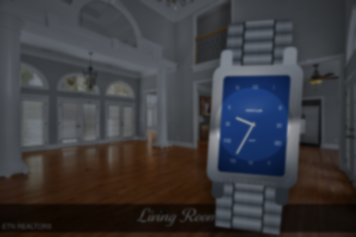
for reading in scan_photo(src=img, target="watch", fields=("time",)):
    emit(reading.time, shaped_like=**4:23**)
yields **9:35**
